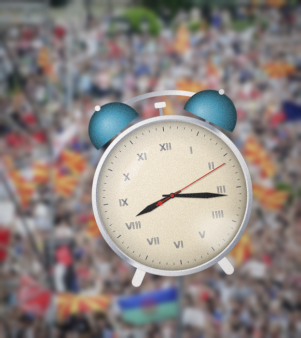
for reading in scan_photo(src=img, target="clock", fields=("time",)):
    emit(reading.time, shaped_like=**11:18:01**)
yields **8:16:11**
